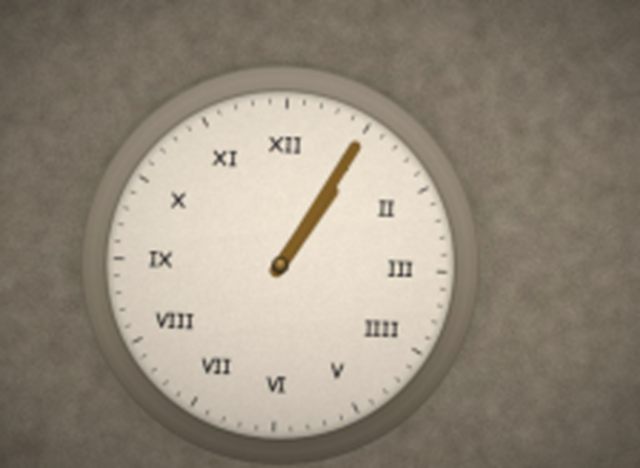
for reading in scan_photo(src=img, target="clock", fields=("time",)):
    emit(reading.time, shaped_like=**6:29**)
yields **1:05**
